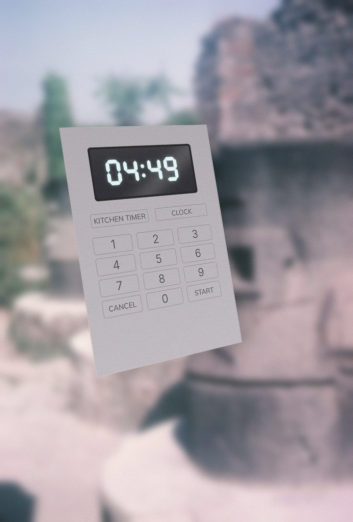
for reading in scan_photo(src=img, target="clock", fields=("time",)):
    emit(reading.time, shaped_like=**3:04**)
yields **4:49**
